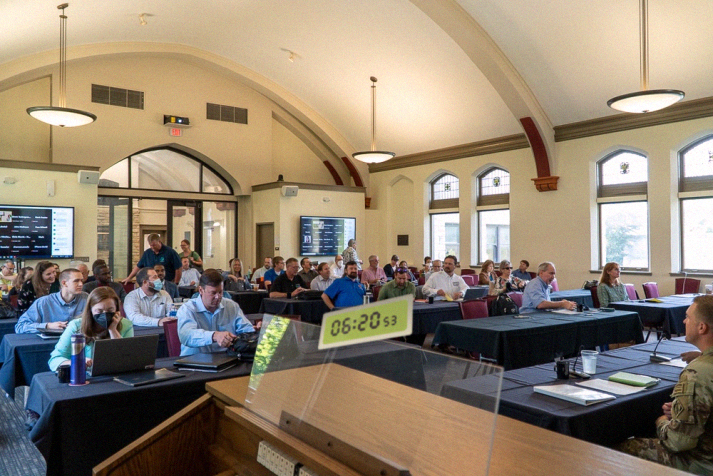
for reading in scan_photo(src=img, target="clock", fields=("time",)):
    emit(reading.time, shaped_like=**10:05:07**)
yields **6:20:53**
